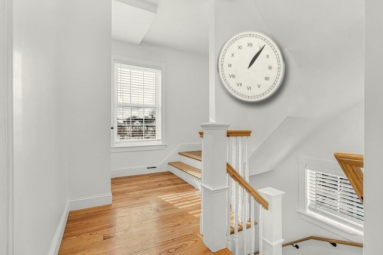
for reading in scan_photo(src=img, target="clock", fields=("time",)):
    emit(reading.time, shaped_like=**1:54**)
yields **1:06**
